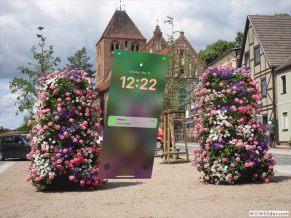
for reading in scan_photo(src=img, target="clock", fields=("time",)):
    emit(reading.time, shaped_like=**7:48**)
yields **12:22**
